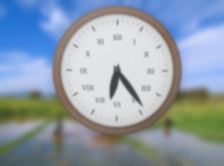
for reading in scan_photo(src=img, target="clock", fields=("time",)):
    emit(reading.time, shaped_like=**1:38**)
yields **6:24**
